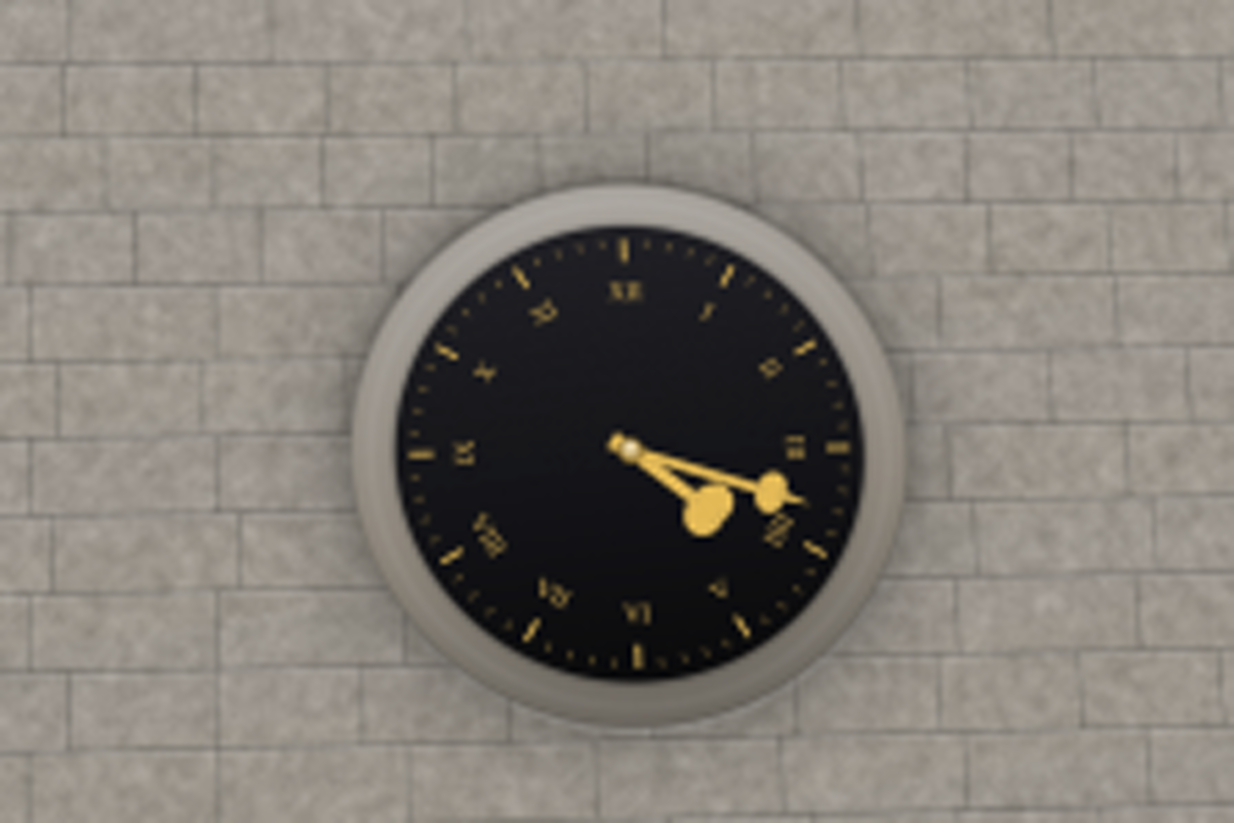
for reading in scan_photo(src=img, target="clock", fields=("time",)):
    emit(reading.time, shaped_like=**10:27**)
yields **4:18**
